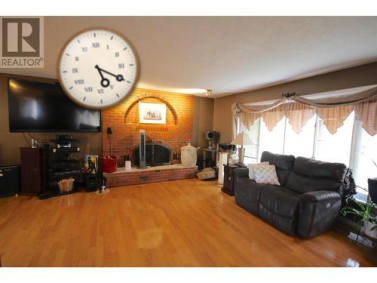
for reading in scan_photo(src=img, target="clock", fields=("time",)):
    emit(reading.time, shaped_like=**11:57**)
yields **5:20**
